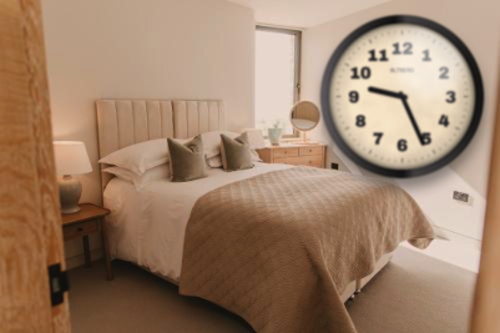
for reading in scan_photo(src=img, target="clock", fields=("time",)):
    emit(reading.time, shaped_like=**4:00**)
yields **9:26**
